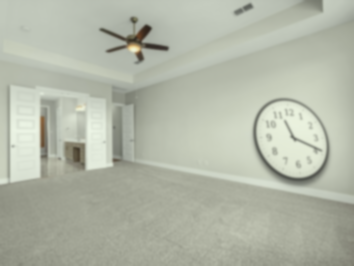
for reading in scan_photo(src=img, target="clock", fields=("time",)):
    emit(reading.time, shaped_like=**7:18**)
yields **11:19**
